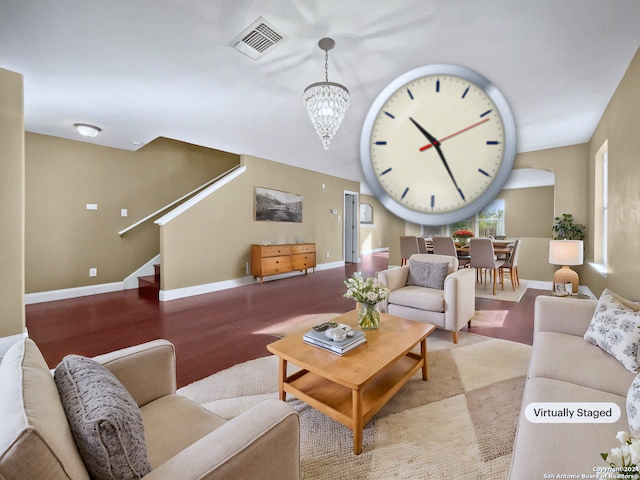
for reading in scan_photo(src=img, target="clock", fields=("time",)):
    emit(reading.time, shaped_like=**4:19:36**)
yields **10:25:11**
